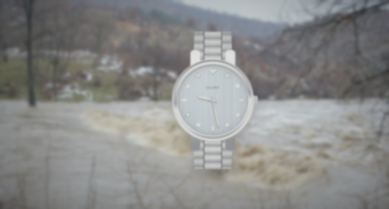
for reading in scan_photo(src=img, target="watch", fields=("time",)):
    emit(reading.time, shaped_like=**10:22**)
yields **9:28**
